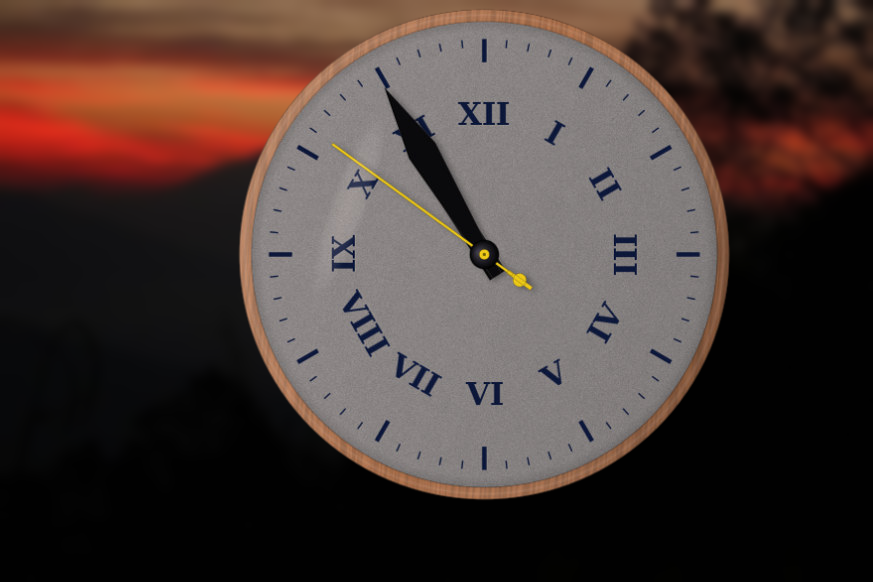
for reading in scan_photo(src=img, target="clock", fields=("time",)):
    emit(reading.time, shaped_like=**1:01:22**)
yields **10:54:51**
